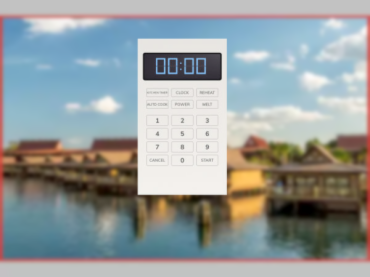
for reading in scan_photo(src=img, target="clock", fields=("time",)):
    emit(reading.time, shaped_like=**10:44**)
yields **0:00**
